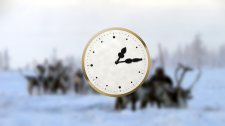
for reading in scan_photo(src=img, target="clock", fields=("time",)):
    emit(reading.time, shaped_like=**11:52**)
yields **1:15**
